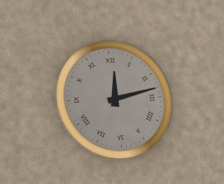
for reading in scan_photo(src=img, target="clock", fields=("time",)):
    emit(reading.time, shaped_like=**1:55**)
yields **12:13**
